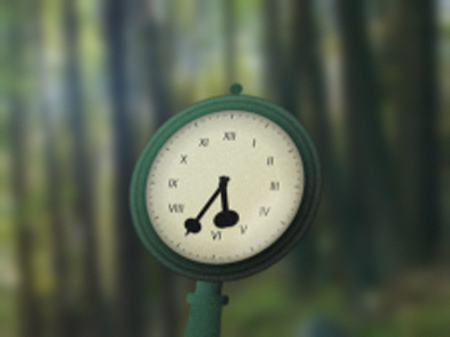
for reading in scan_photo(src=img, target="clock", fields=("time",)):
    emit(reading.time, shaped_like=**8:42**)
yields **5:35**
